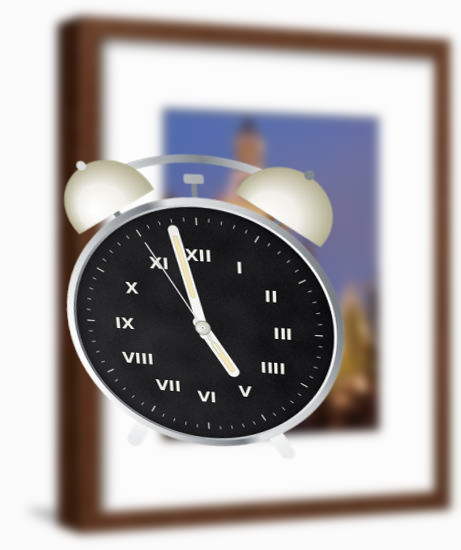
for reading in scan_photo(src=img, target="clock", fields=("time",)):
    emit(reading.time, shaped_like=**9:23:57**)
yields **4:57:55**
